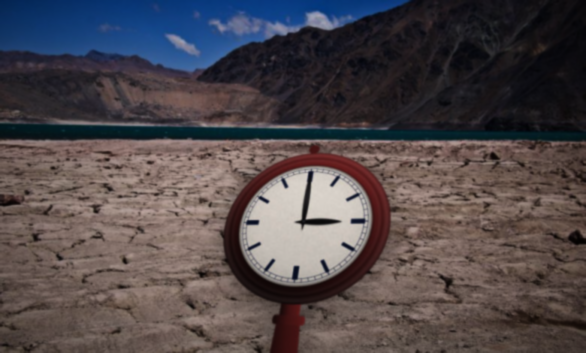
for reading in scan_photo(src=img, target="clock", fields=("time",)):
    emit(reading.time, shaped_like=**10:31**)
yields **3:00**
